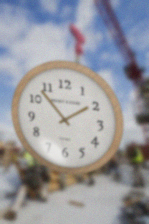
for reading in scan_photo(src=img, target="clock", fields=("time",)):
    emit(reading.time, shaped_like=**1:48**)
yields **1:53**
